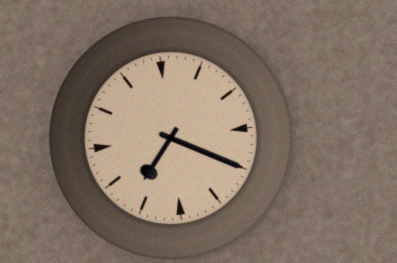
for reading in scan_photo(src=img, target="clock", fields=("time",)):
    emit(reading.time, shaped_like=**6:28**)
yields **7:20**
